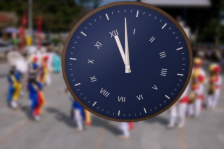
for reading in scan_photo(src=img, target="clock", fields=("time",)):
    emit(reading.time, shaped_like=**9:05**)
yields **12:03**
